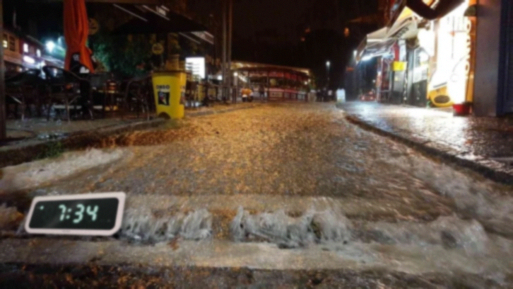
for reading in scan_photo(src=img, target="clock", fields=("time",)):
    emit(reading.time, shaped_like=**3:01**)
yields **7:34**
